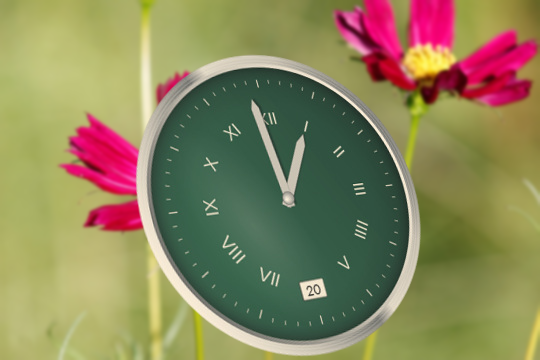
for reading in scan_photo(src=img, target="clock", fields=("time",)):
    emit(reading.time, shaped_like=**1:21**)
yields **12:59**
